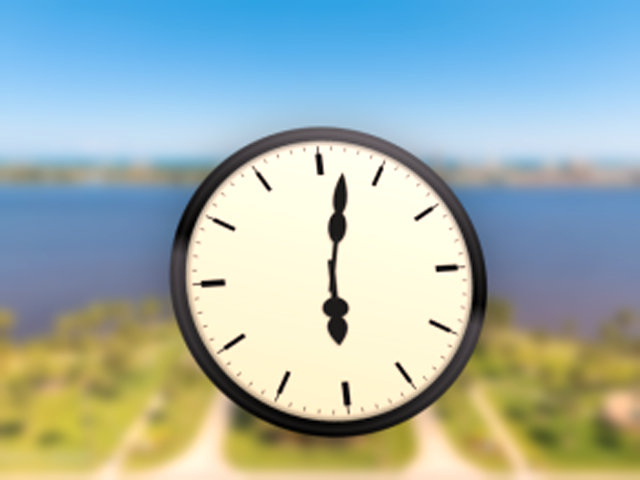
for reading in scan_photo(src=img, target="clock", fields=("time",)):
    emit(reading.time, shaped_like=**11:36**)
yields **6:02**
